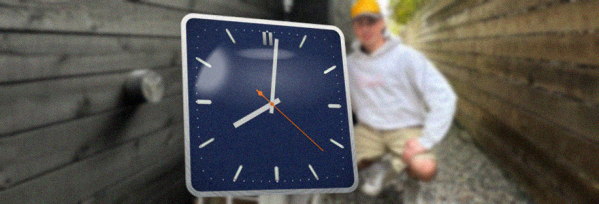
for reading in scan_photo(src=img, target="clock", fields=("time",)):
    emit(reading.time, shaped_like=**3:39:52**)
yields **8:01:22**
